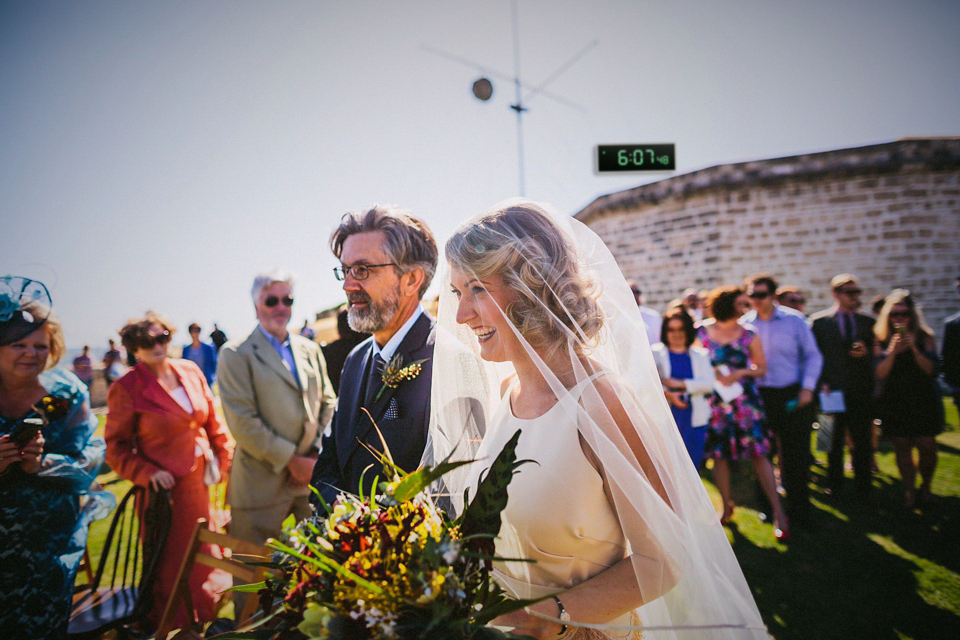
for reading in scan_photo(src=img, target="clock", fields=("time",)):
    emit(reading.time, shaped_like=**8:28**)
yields **6:07**
